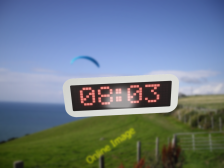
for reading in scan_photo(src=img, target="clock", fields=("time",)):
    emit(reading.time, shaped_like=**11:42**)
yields **8:03**
